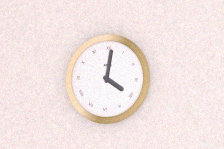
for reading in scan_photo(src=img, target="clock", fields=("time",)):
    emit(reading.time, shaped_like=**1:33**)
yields **4:01**
